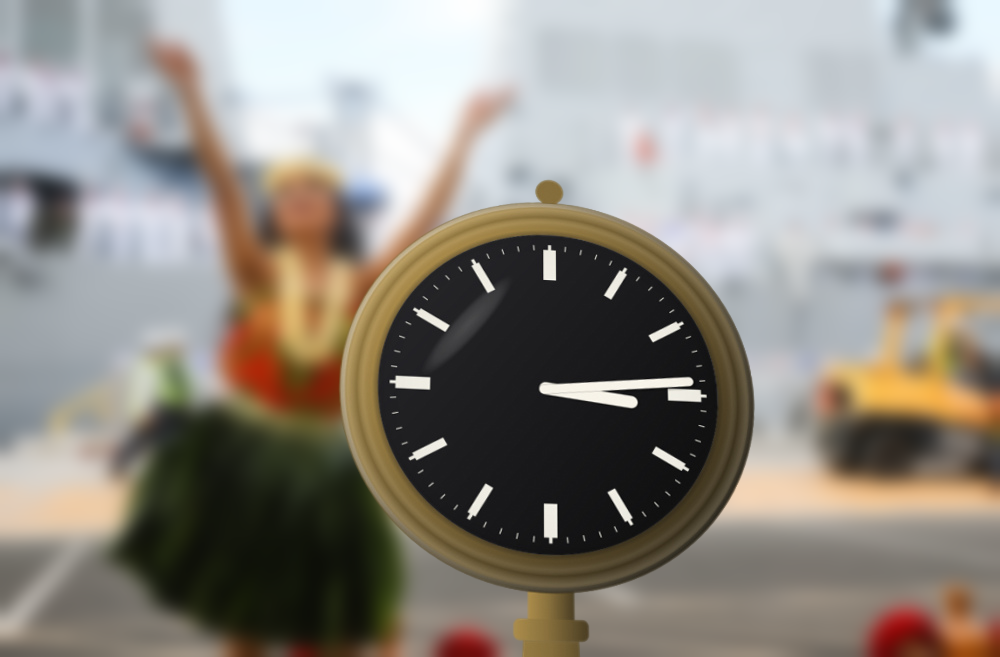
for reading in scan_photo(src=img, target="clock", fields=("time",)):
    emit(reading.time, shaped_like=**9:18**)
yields **3:14**
